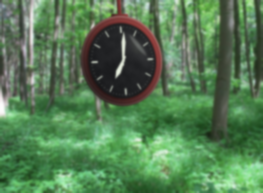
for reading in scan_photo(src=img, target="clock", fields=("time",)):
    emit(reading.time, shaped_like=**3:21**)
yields **7:01**
